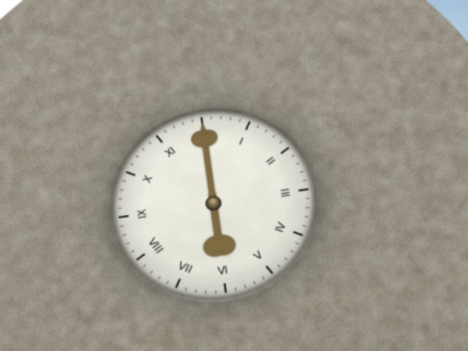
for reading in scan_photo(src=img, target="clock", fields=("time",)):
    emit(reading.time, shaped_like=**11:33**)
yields **6:00**
